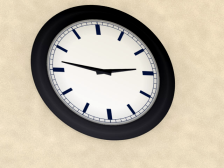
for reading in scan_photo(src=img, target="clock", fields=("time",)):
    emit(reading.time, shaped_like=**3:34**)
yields **2:47**
